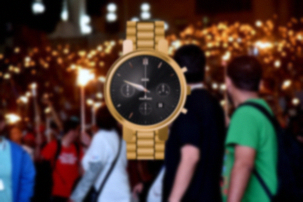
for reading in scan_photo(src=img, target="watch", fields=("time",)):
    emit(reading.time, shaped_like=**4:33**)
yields **9:49**
